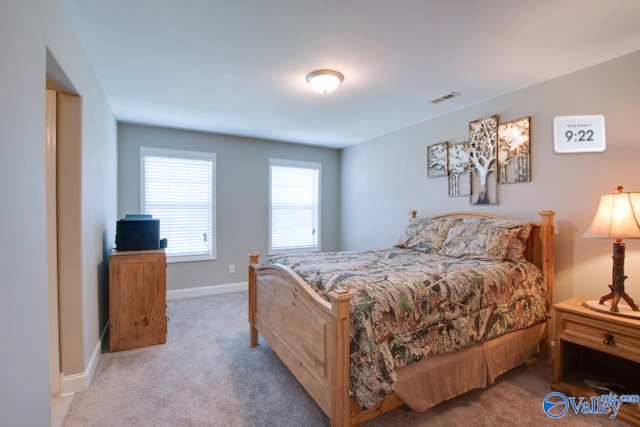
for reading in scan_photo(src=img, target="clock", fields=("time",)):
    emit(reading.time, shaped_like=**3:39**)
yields **9:22**
